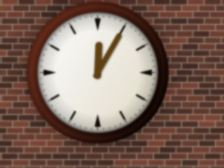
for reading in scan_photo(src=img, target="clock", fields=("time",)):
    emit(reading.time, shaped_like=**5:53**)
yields **12:05**
